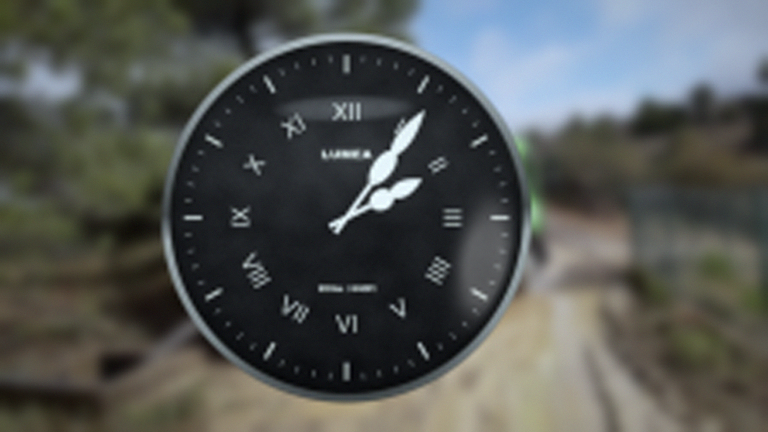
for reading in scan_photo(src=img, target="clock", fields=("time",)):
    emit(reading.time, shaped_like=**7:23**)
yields **2:06**
